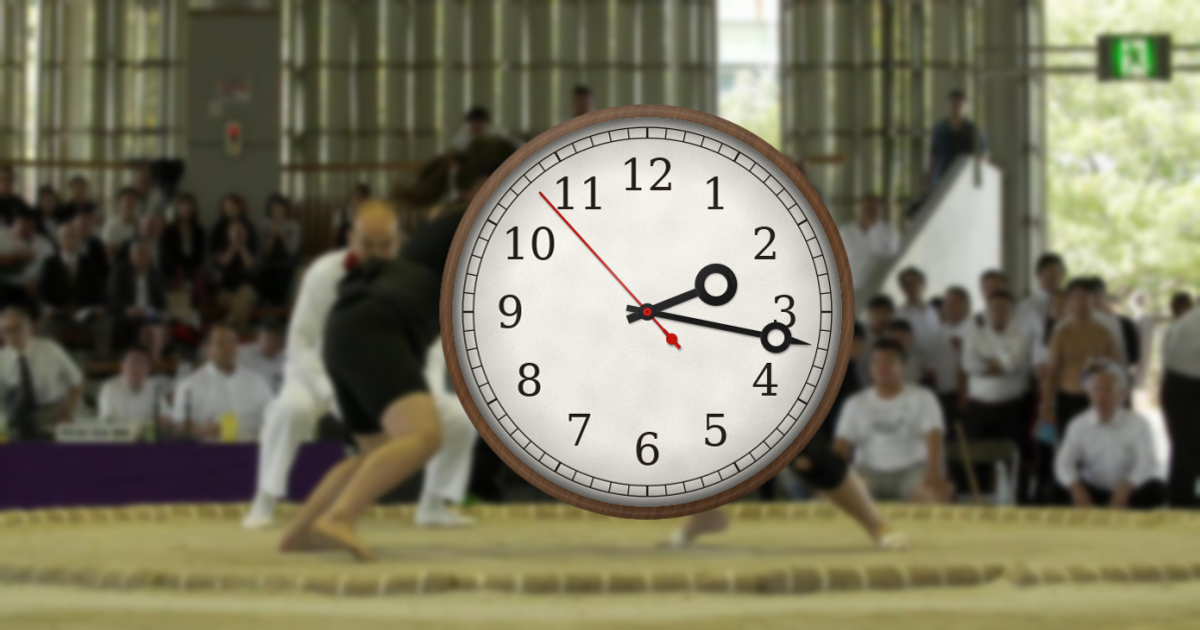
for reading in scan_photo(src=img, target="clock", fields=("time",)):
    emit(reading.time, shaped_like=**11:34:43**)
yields **2:16:53**
